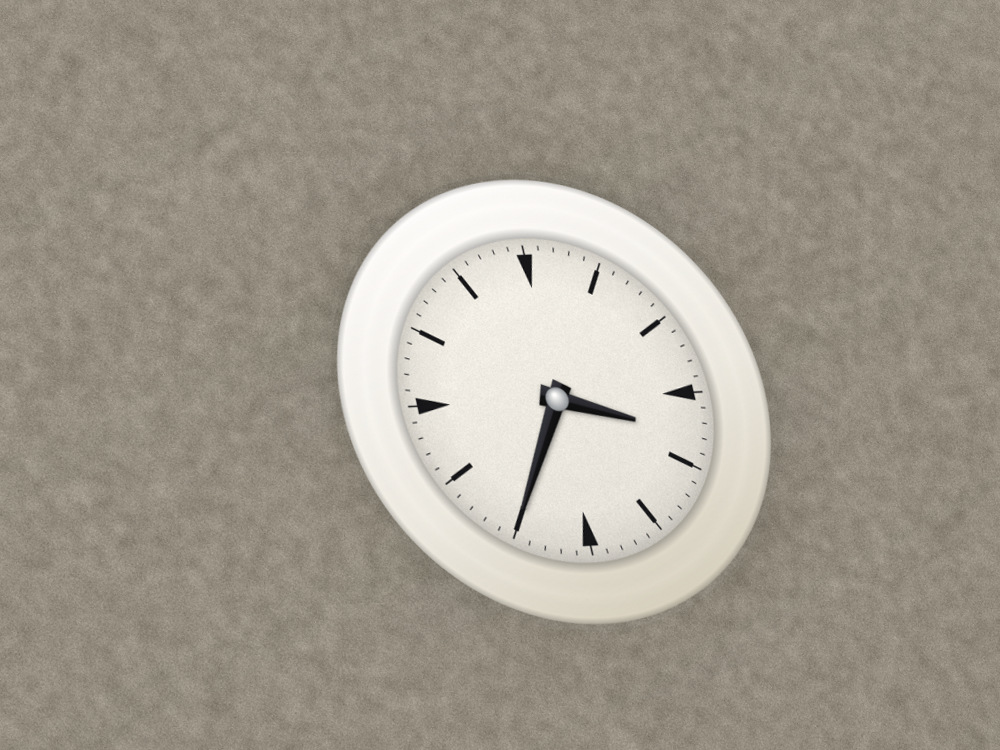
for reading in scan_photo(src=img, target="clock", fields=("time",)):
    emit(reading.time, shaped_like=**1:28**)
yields **3:35**
